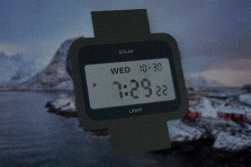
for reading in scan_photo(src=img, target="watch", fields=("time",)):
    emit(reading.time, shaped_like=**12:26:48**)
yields **7:29:22**
